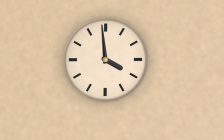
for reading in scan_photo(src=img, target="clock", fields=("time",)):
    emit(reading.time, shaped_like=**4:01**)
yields **3:59**
